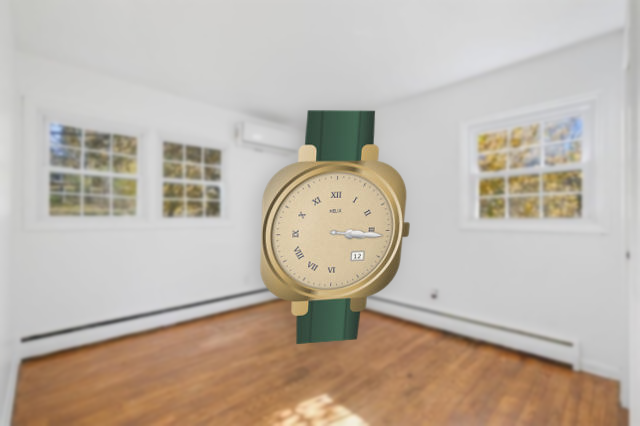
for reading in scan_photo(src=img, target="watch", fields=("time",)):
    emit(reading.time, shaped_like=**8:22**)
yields **3:16**
